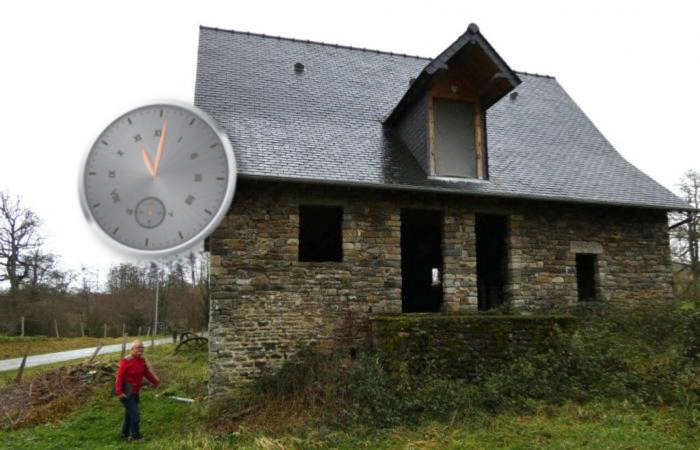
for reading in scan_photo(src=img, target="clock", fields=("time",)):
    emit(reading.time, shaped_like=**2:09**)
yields **11:01**
